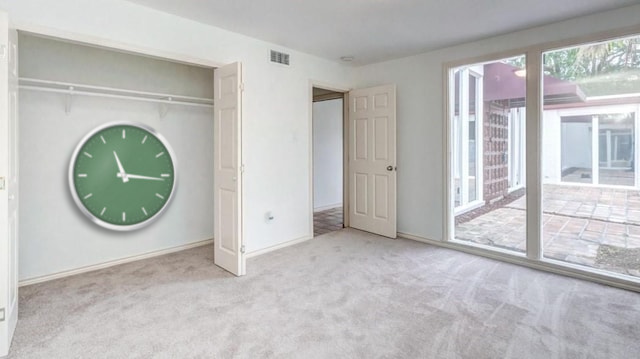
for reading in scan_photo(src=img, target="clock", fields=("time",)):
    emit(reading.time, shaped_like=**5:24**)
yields **11:16**
